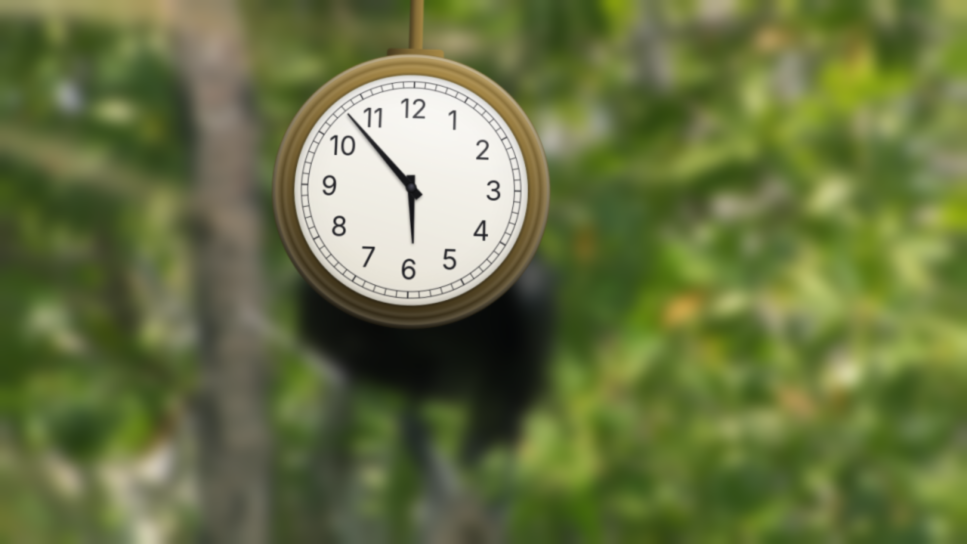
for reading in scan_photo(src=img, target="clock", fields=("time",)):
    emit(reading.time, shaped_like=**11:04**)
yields **5:53**
